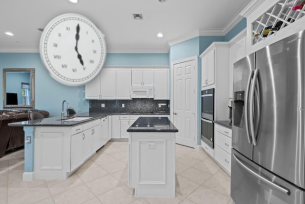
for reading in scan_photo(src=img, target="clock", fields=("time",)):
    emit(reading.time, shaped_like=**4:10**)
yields **5:00**
